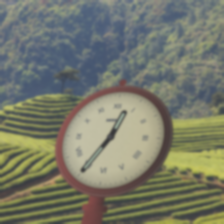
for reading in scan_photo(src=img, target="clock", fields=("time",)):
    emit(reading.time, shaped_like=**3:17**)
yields **12:35**
